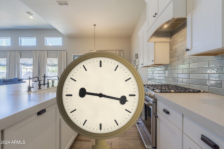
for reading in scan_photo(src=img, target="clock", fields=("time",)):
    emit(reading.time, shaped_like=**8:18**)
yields **9:17**
